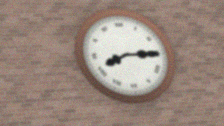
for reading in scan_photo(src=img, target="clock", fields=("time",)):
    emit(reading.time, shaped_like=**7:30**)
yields **8:15**
